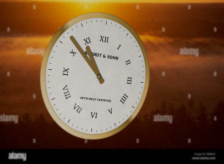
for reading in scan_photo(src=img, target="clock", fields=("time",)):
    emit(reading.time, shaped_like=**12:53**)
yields **10:52**
